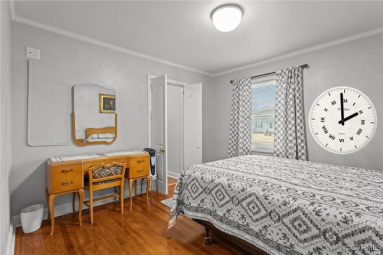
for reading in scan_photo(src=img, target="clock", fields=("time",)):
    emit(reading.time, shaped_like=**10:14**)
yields **1:59**
